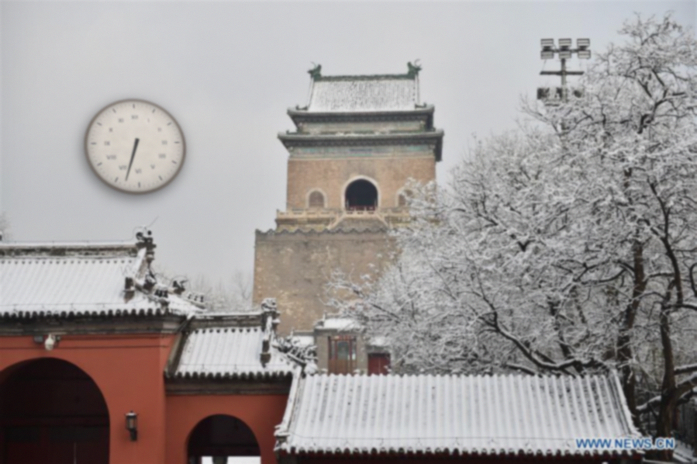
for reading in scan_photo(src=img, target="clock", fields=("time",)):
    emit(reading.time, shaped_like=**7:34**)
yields **6:33**
